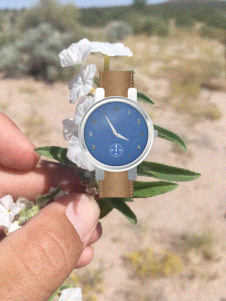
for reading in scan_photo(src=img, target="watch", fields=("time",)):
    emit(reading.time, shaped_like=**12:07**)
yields **3:55**
